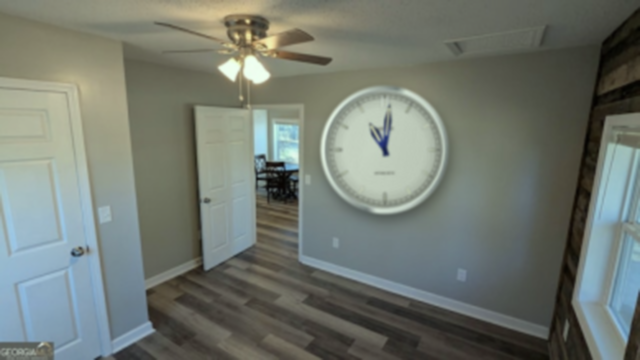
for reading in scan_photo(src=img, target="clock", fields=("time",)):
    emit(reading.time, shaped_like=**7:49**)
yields **11:01**
